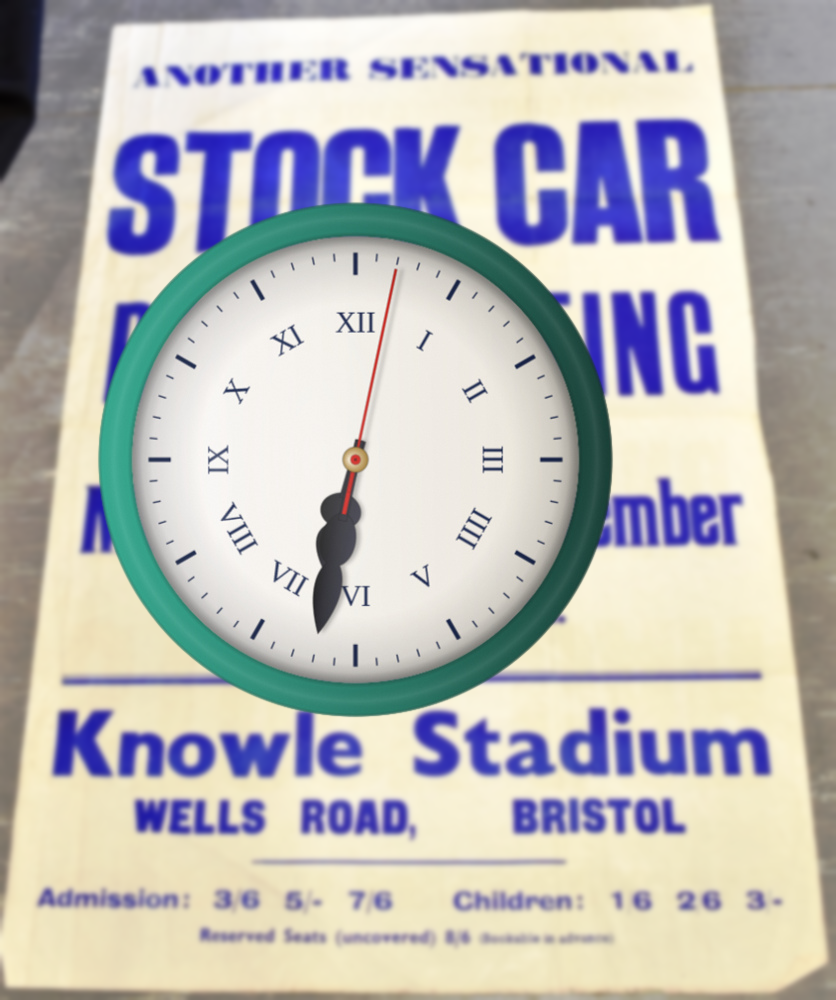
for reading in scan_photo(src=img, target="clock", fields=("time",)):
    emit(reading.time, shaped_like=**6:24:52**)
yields **6:32:02**
